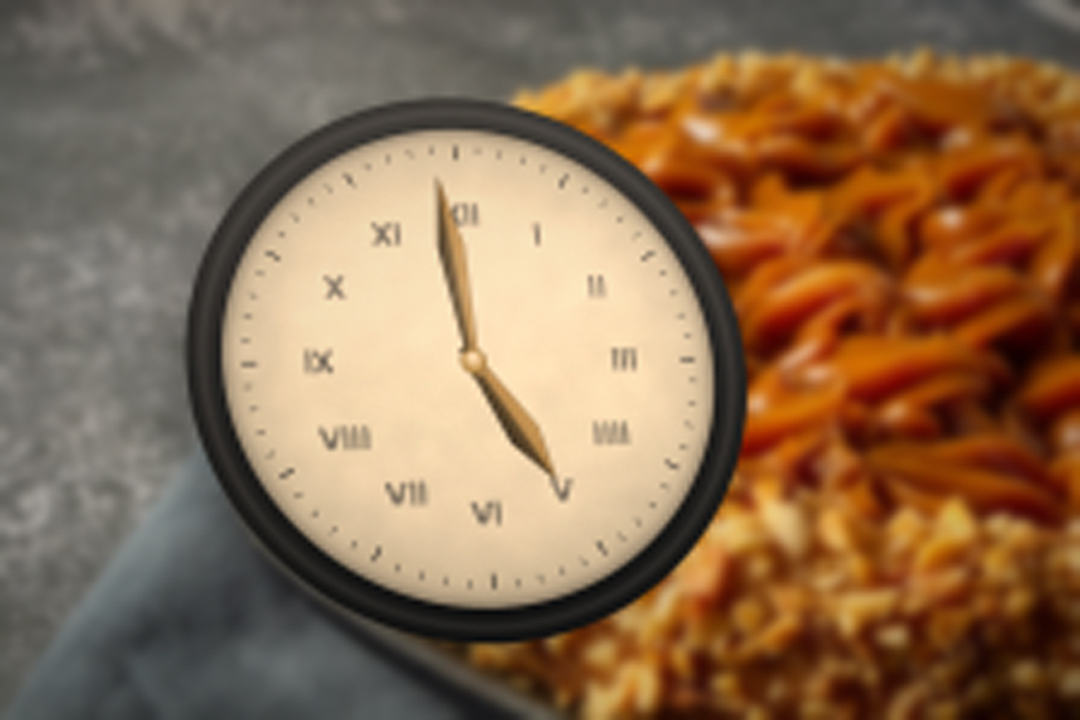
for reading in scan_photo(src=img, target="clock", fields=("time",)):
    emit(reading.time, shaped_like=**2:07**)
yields **4:59**
